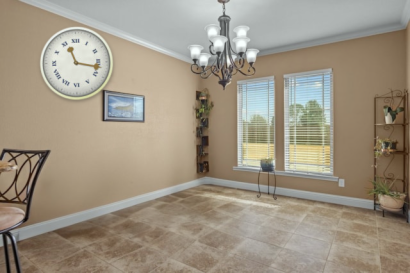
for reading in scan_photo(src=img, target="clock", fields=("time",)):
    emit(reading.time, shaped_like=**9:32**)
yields **11:17**
